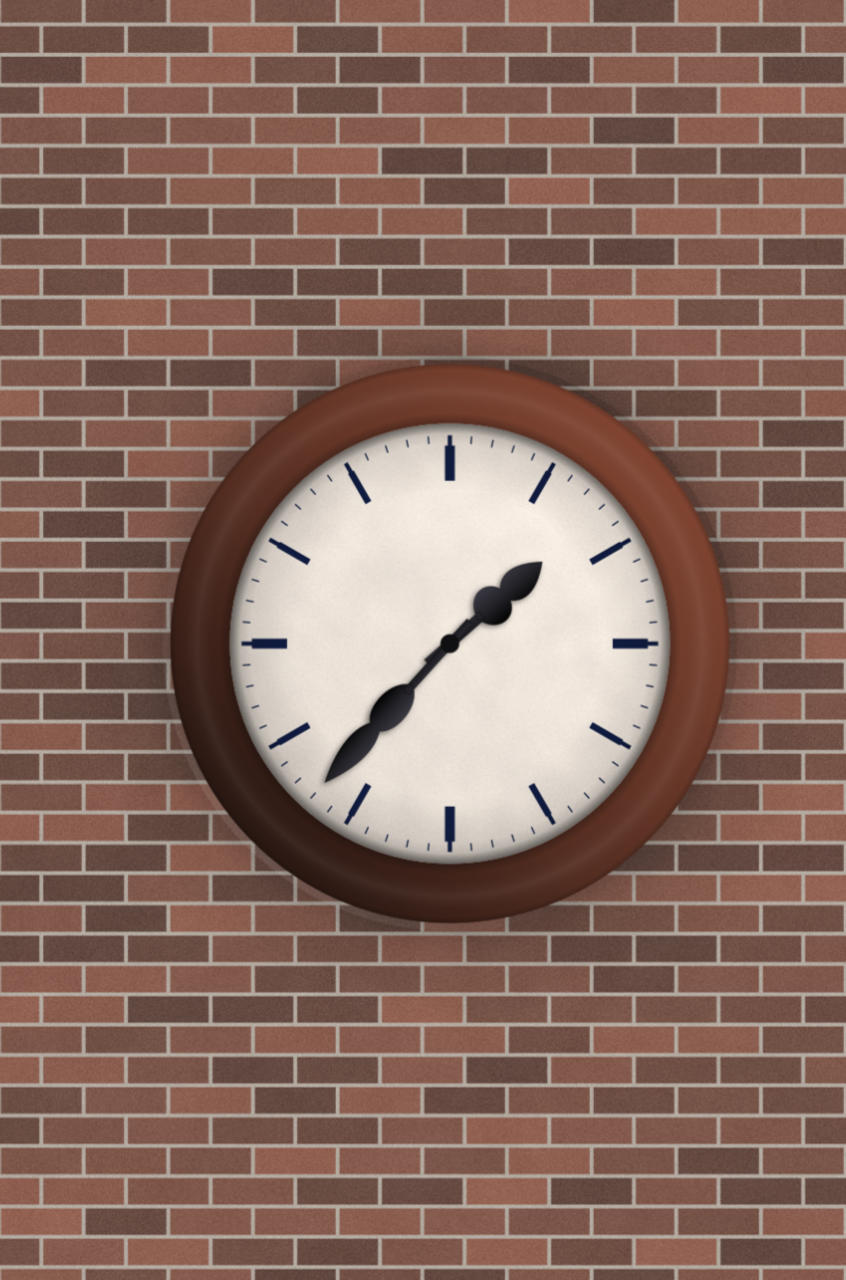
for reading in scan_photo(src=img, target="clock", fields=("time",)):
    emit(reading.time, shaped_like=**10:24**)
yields **1:37**
